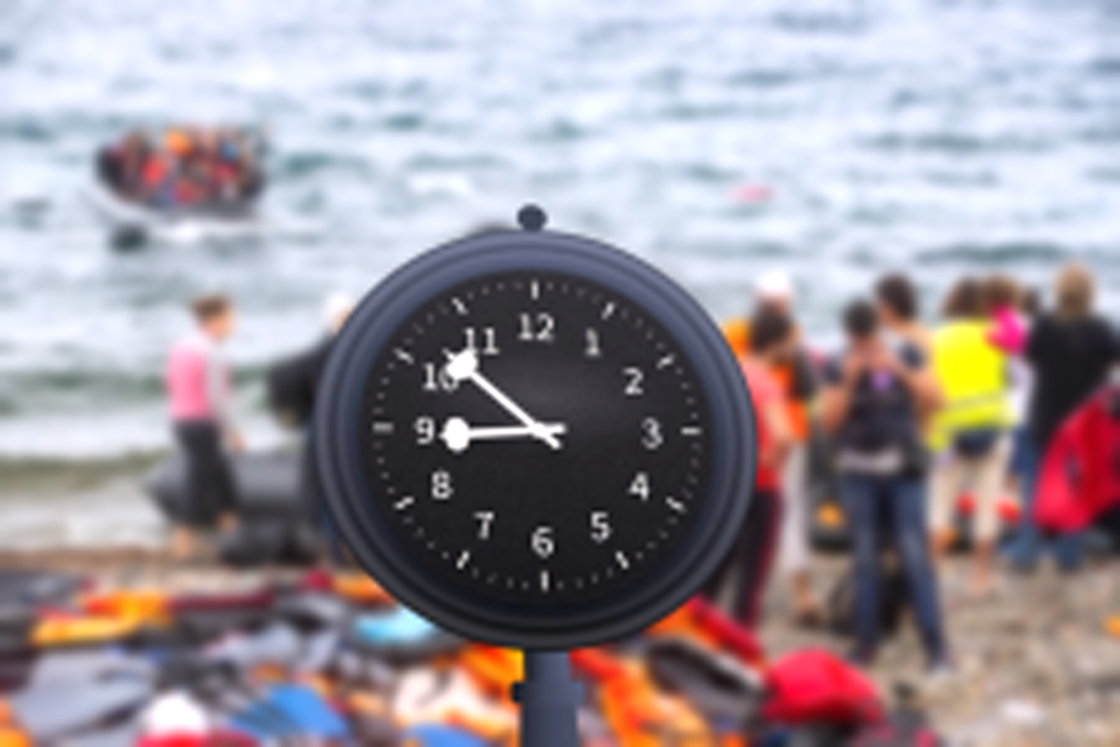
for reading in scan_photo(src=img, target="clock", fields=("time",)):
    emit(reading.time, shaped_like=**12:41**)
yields **8:52**
